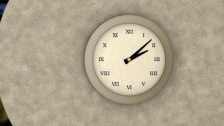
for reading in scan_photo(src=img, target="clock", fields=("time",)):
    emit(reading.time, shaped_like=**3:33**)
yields **2:08**
